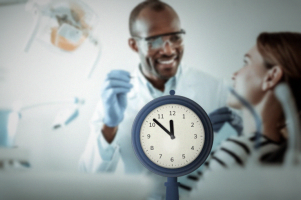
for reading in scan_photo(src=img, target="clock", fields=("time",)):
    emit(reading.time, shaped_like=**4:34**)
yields **11:52**
